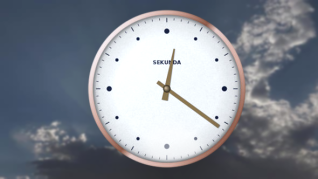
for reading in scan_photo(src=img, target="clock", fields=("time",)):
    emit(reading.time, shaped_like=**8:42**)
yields **12:21**
